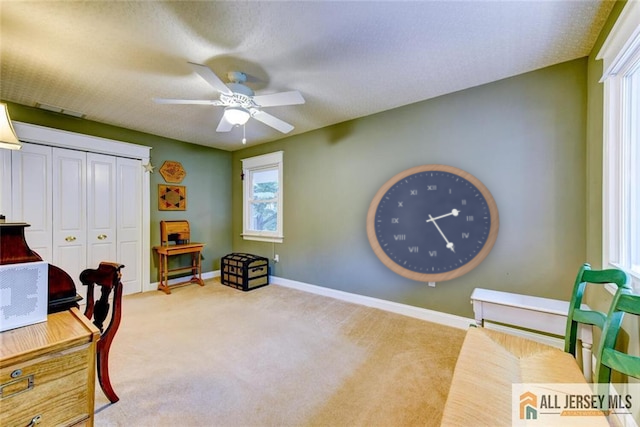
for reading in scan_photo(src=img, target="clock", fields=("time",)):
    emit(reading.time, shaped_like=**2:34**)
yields **2:25**
